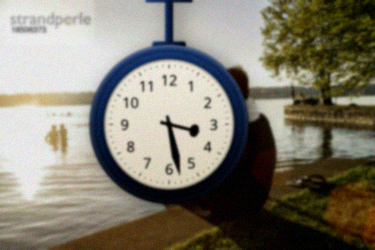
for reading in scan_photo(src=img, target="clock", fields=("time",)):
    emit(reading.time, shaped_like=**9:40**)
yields **3:28**
